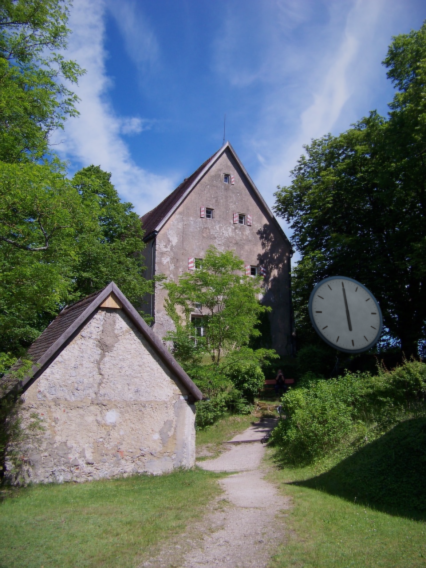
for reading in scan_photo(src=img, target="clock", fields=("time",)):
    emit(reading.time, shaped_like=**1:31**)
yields **6:00**
